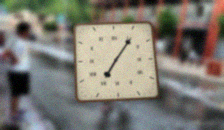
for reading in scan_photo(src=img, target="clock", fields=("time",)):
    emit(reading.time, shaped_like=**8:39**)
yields **7:06**
